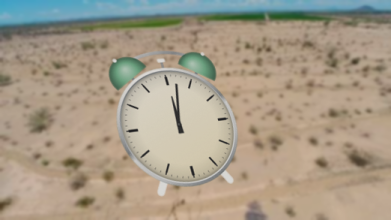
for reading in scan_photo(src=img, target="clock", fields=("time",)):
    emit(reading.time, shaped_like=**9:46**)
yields **12:02**
